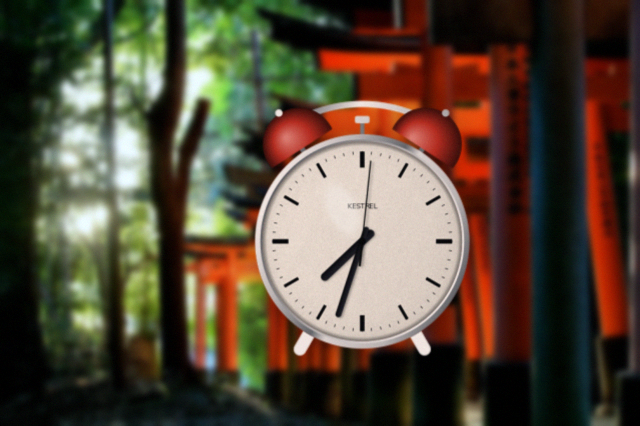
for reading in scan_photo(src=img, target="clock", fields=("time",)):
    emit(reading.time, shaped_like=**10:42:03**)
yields **7:33:01**
